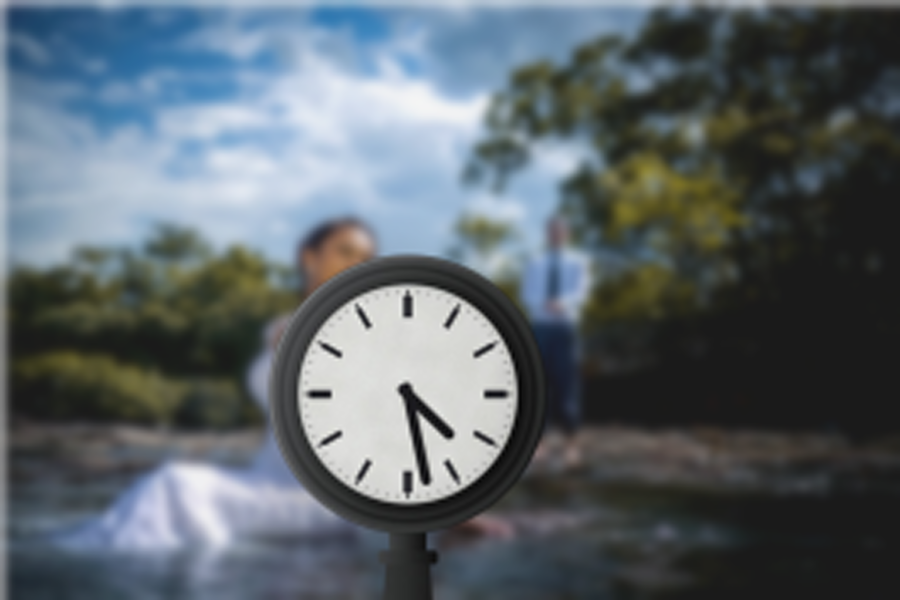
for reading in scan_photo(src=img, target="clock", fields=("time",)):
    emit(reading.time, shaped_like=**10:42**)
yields **4:28**
